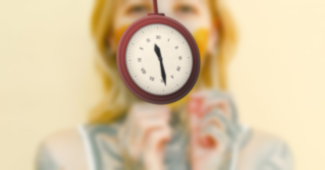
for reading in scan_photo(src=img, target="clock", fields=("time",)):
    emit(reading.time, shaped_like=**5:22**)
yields **11:29**
